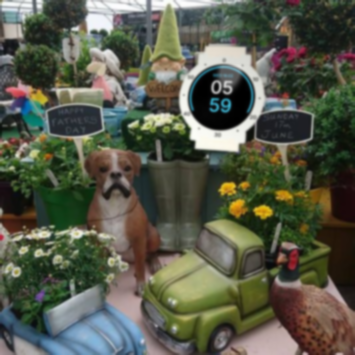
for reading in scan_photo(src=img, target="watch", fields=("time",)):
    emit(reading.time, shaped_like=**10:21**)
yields **5:59**
